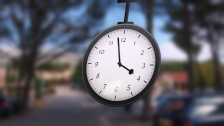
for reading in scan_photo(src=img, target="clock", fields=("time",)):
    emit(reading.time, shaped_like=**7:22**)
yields **3:58**
